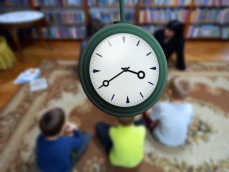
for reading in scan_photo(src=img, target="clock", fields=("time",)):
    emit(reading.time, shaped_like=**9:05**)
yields **3:40**
